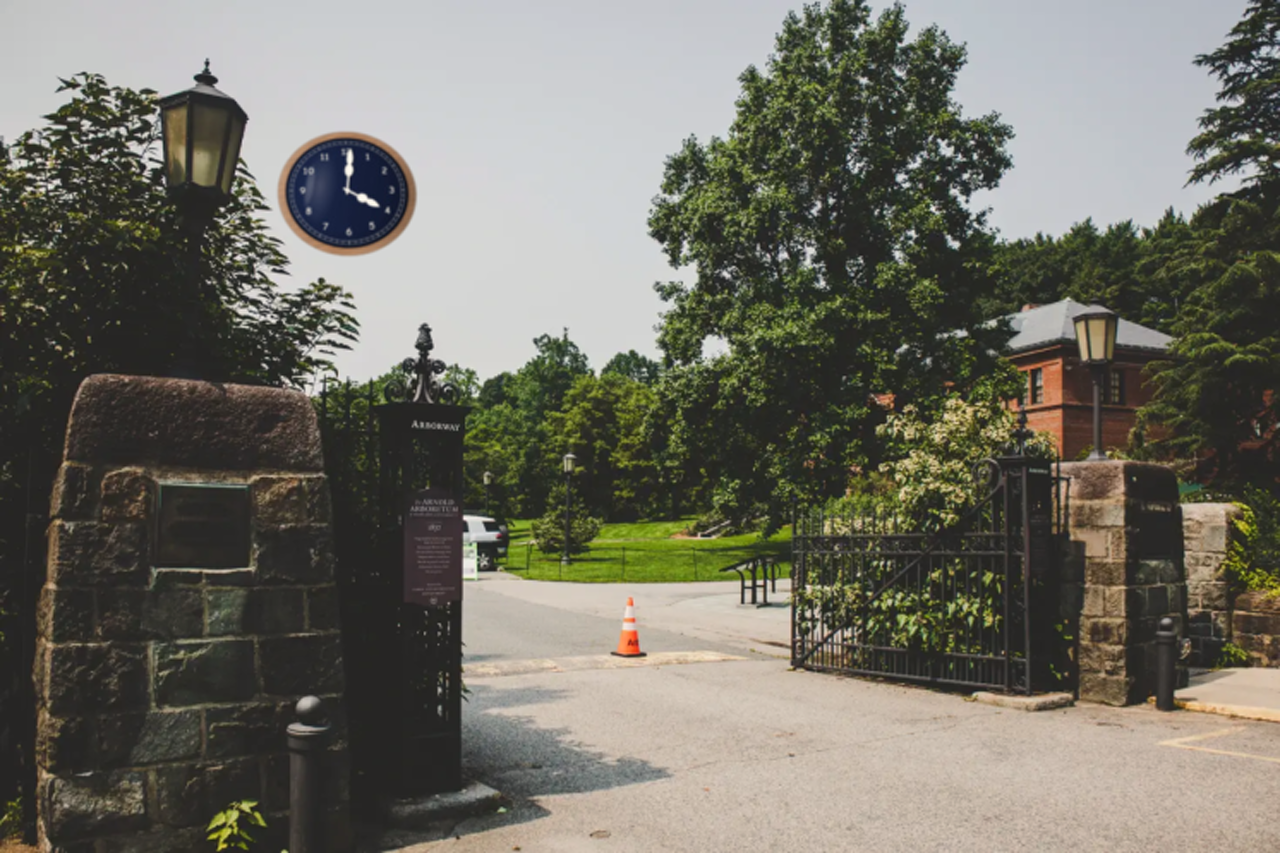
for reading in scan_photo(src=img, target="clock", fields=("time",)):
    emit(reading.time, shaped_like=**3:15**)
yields **4:01**
